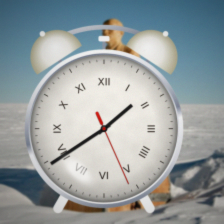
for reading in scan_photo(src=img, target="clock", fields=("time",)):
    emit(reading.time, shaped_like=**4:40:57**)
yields **1:39:26**
